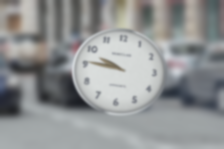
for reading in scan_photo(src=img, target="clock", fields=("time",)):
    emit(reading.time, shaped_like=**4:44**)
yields **9:46**
